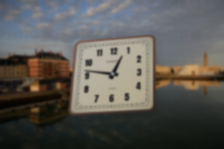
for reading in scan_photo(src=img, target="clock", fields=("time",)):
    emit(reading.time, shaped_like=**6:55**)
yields **12:47**
